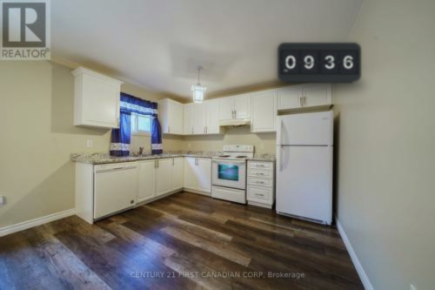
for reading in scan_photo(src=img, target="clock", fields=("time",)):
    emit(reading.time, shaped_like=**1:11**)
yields **9:36**
